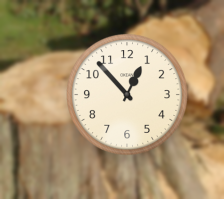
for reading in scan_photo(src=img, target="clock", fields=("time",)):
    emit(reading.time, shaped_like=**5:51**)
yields **12:53**
